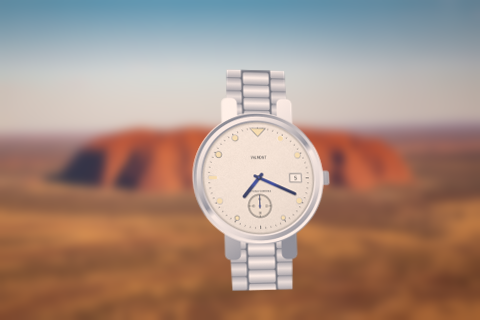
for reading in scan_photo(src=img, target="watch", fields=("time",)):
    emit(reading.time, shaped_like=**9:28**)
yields **7:19**
